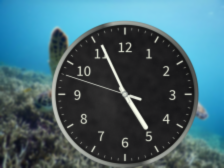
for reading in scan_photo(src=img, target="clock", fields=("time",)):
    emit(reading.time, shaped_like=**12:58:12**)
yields **4:55:48**
